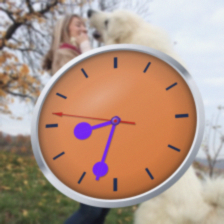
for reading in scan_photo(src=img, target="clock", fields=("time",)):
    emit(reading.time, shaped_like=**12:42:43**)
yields **8:32:47**
